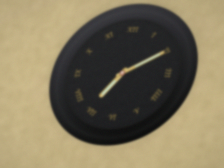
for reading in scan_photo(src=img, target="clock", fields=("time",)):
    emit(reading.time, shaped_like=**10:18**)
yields **7:10**
